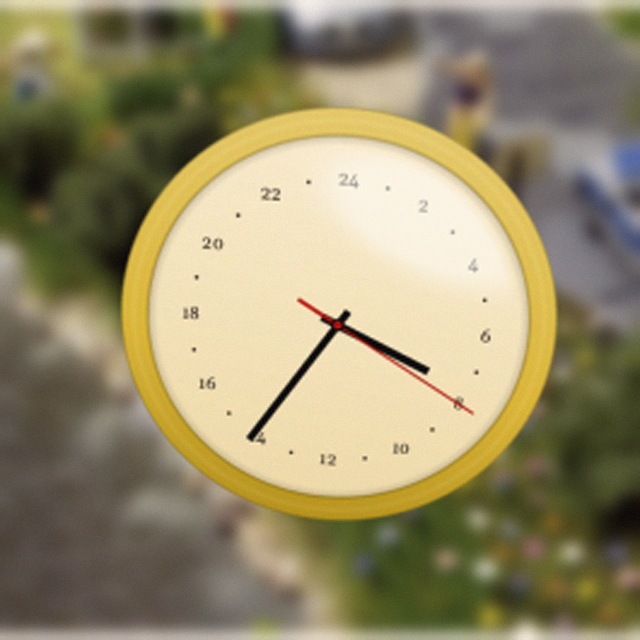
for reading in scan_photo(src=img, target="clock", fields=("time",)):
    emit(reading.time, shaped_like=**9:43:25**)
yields **7:35:20**
